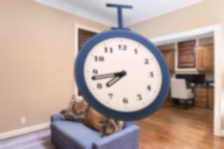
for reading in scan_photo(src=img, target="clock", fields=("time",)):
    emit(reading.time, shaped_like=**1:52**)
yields **7:43**
